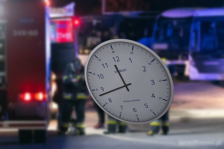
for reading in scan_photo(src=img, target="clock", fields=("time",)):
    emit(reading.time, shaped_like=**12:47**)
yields **11:43**
